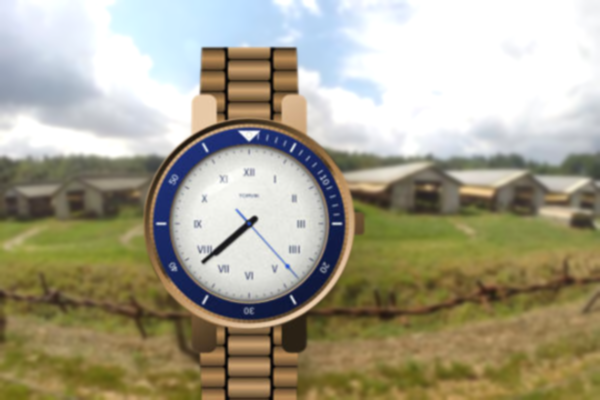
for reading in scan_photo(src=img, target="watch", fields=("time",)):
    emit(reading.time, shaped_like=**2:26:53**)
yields **7:38:23**
